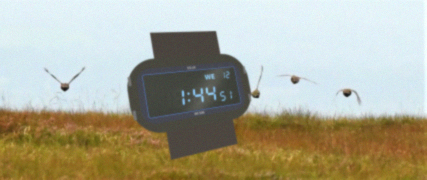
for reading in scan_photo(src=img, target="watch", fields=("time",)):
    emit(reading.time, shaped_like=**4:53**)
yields **1:44**
